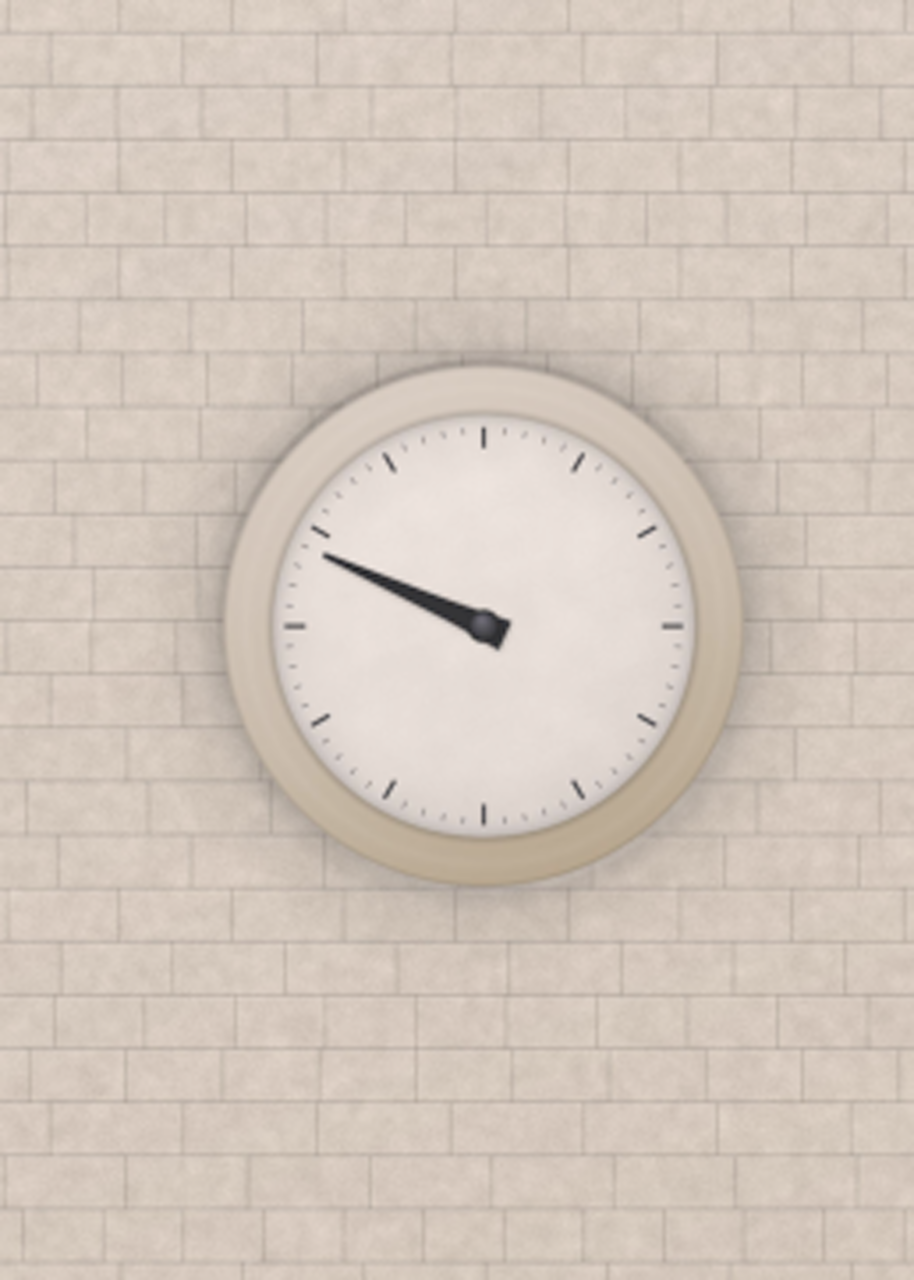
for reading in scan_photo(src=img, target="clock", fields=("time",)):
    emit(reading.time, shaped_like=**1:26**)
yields **9:49**
